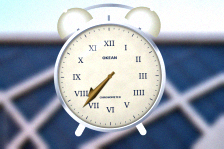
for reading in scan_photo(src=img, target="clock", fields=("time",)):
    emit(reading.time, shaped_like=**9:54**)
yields **7:37**
